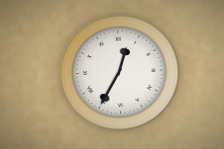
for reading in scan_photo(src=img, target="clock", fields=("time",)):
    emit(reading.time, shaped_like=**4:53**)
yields **12:35**
